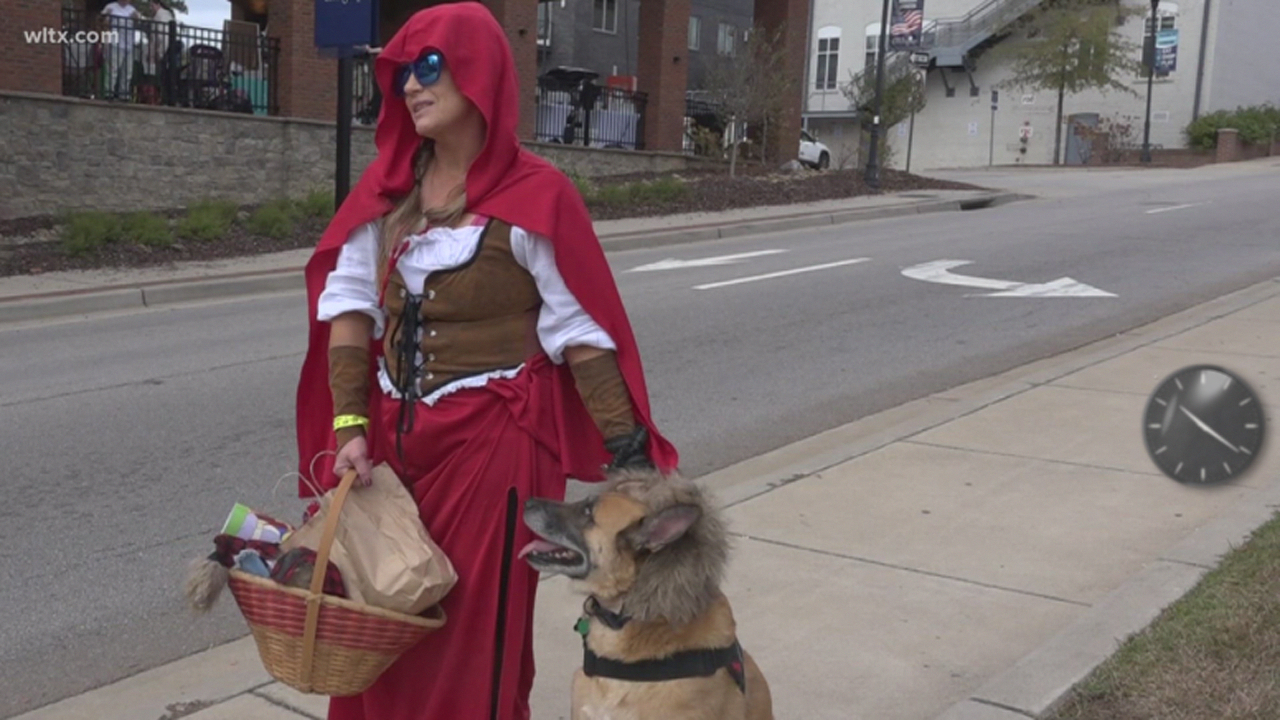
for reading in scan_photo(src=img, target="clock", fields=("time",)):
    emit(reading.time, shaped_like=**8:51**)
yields **10:21**
